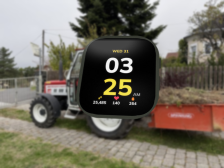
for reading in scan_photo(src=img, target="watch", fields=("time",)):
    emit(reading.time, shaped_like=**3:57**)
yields **3:25**
